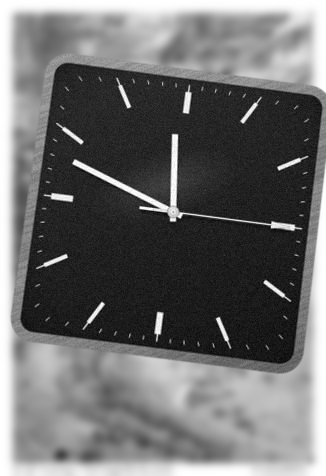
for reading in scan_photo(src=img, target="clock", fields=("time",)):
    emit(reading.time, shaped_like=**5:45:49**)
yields **11:48:15**
